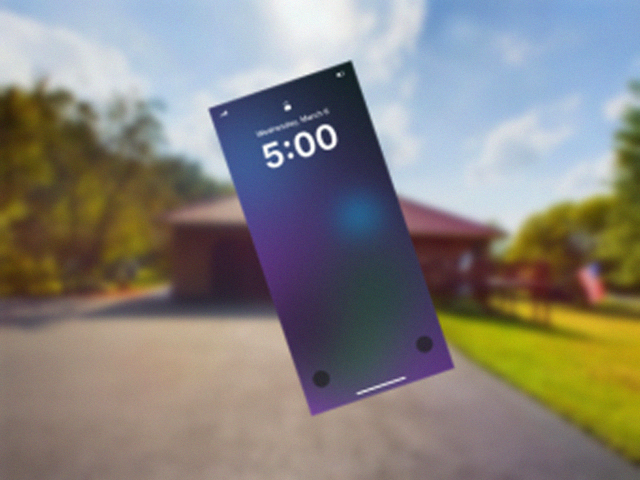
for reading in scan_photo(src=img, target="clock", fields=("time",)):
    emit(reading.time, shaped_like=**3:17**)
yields **5:00**
